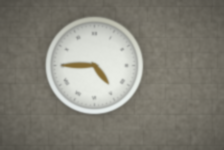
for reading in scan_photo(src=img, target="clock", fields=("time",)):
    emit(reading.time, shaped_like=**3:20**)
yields **4:45**
